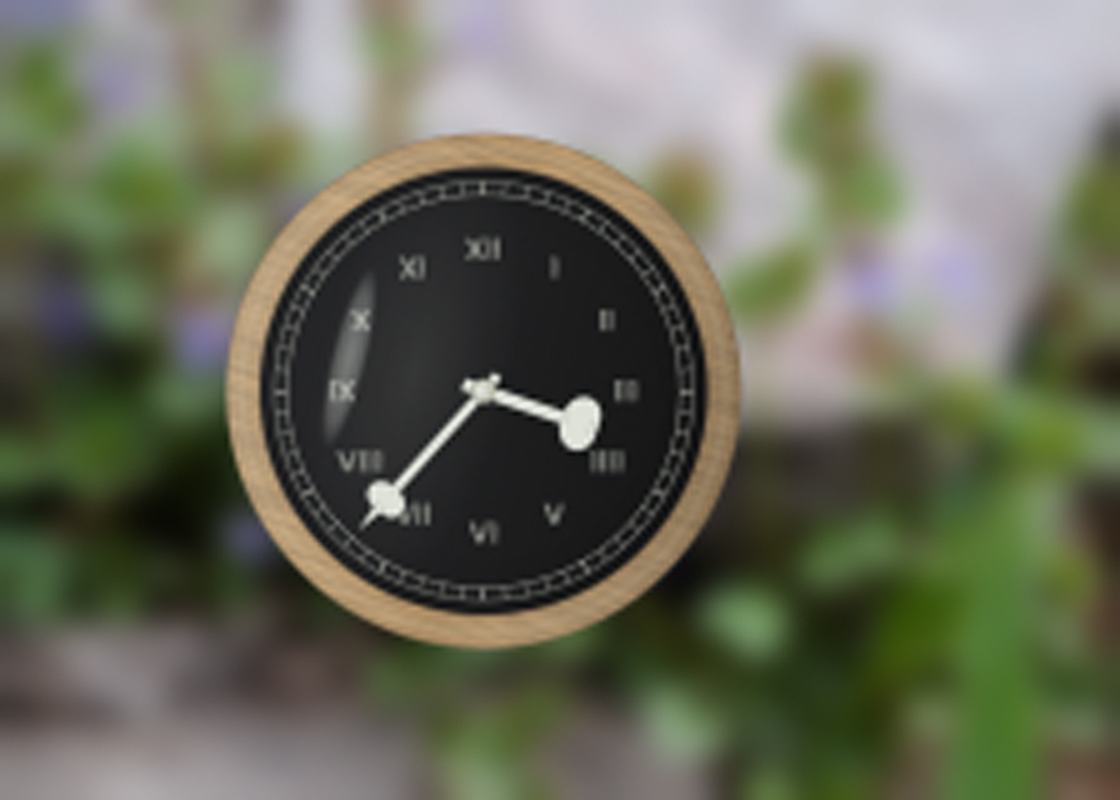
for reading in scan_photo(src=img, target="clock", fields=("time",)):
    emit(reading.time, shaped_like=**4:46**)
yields **3:37**
